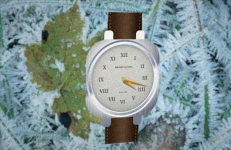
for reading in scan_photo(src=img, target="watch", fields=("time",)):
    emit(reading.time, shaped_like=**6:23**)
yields **4:18**
